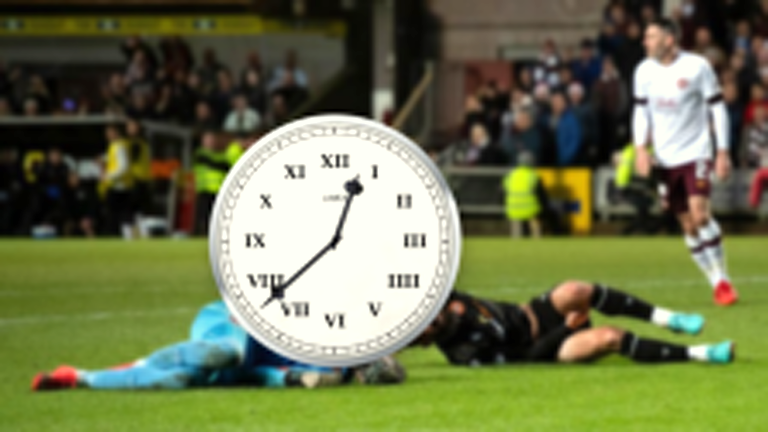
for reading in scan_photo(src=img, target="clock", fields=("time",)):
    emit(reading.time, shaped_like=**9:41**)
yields **12:38**
